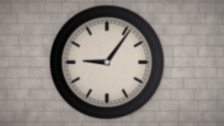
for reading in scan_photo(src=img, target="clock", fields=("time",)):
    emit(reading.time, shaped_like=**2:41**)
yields **9:06**
